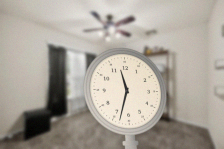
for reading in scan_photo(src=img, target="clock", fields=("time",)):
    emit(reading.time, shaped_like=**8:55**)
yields **11:33**
